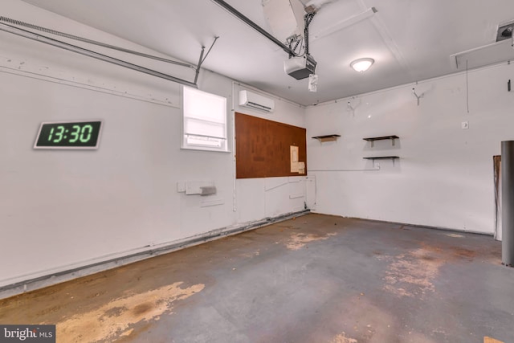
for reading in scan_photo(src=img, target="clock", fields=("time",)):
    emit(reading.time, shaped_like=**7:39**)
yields **13:30**
